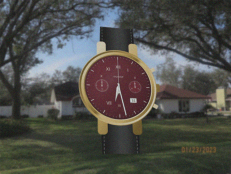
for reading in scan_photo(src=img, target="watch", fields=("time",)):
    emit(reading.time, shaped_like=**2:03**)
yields **6:28**
